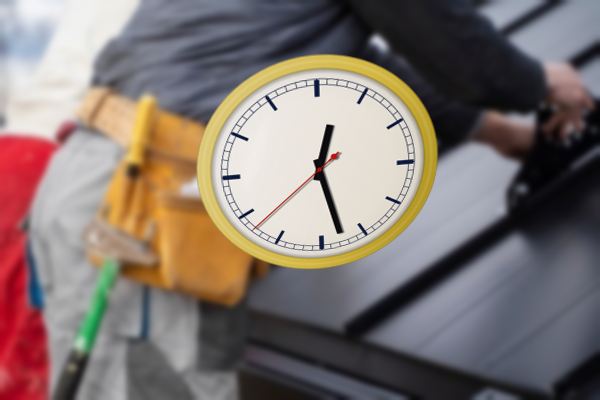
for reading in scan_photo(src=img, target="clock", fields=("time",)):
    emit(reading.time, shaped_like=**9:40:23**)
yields **12:27:38**
